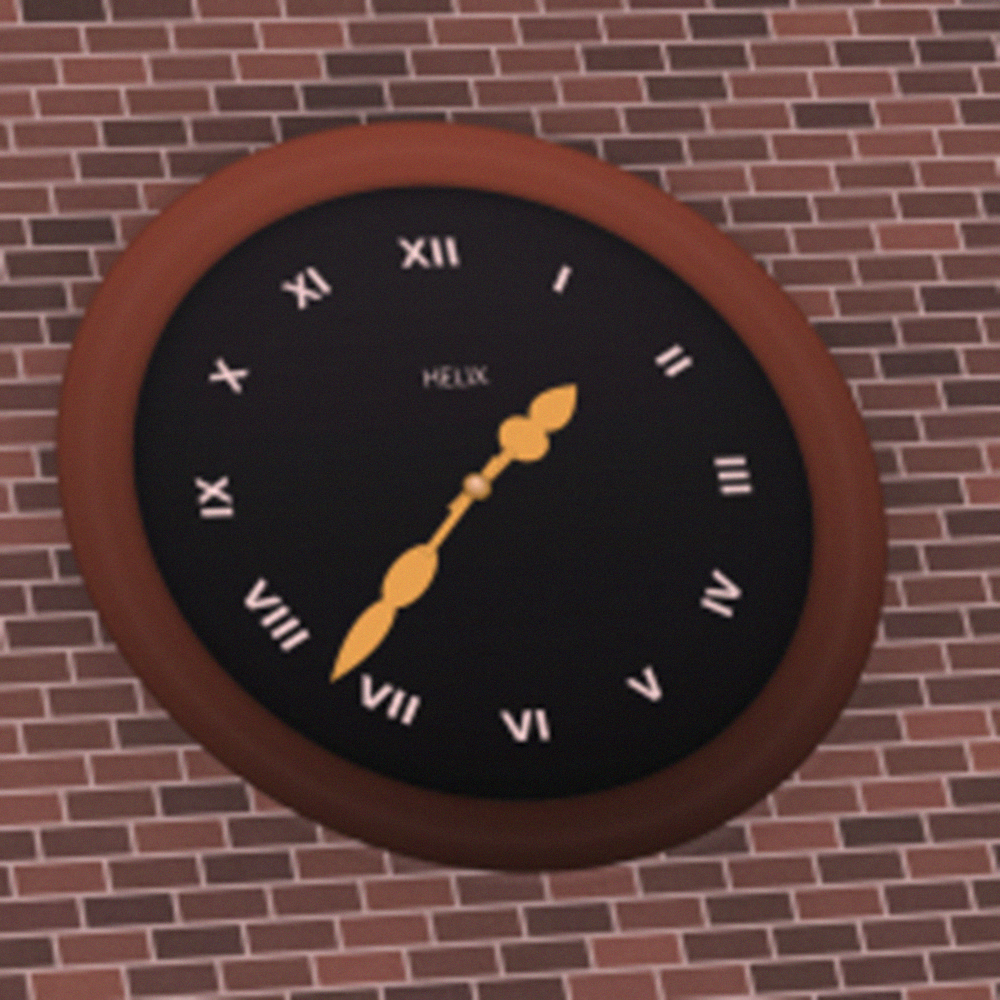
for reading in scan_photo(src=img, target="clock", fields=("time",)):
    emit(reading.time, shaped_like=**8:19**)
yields **1:37**
